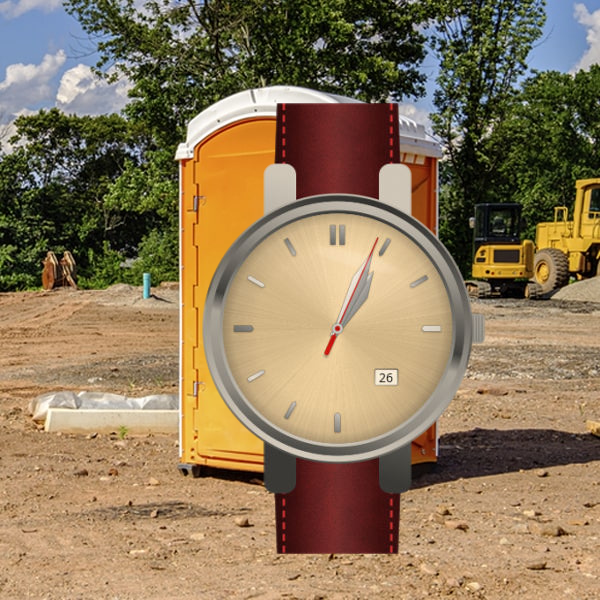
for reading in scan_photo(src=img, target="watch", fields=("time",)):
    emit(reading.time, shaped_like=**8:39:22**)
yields **1:04:04**
